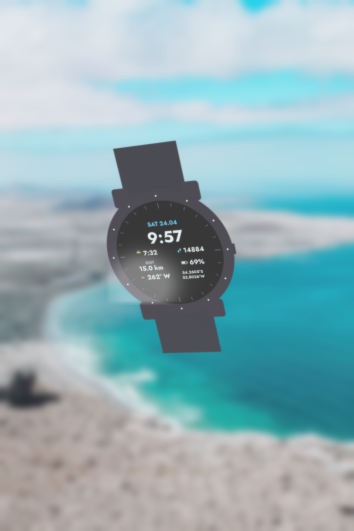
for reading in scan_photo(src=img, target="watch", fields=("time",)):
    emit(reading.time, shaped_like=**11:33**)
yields **9:57**
